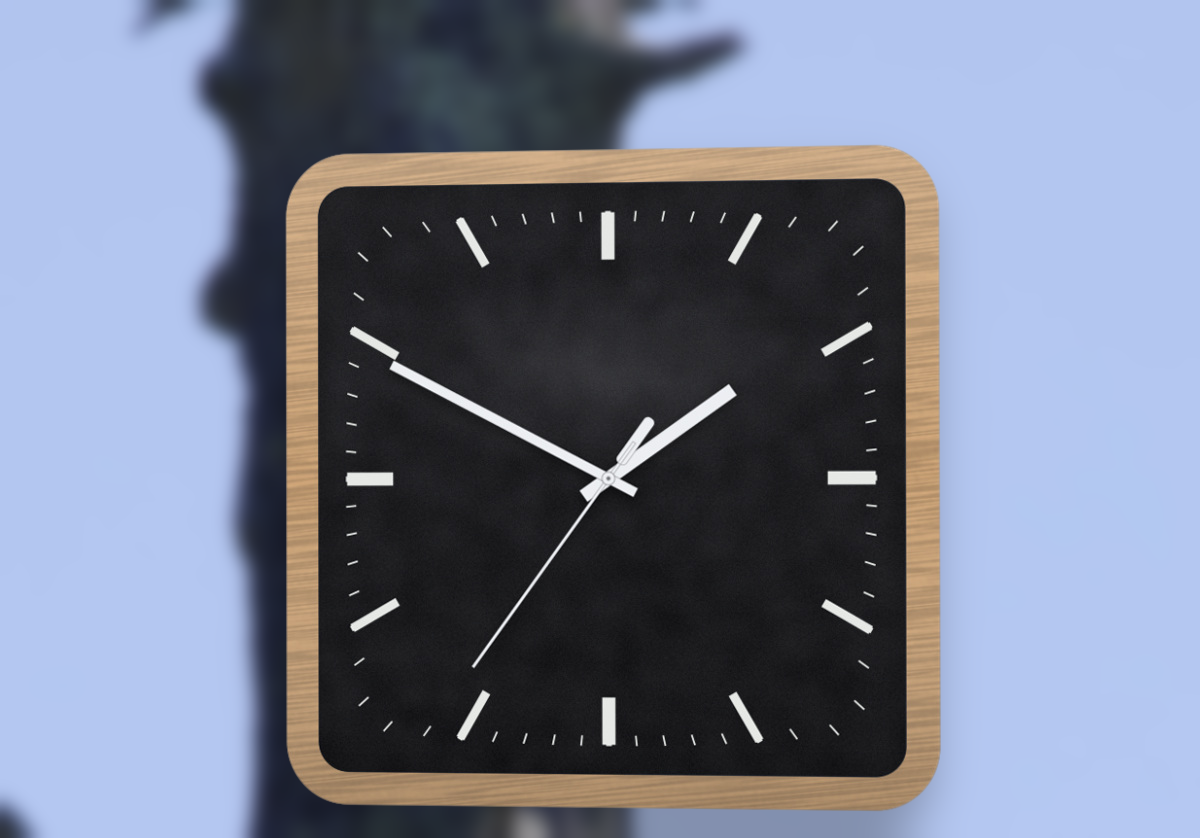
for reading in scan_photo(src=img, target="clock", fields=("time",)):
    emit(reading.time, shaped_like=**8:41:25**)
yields **1:49:36**
